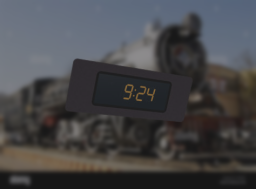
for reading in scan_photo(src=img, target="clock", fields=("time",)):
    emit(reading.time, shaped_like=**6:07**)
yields **9:24**
